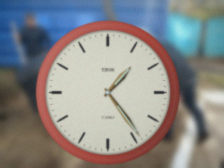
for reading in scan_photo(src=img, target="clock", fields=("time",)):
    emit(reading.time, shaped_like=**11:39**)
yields **1:24**
